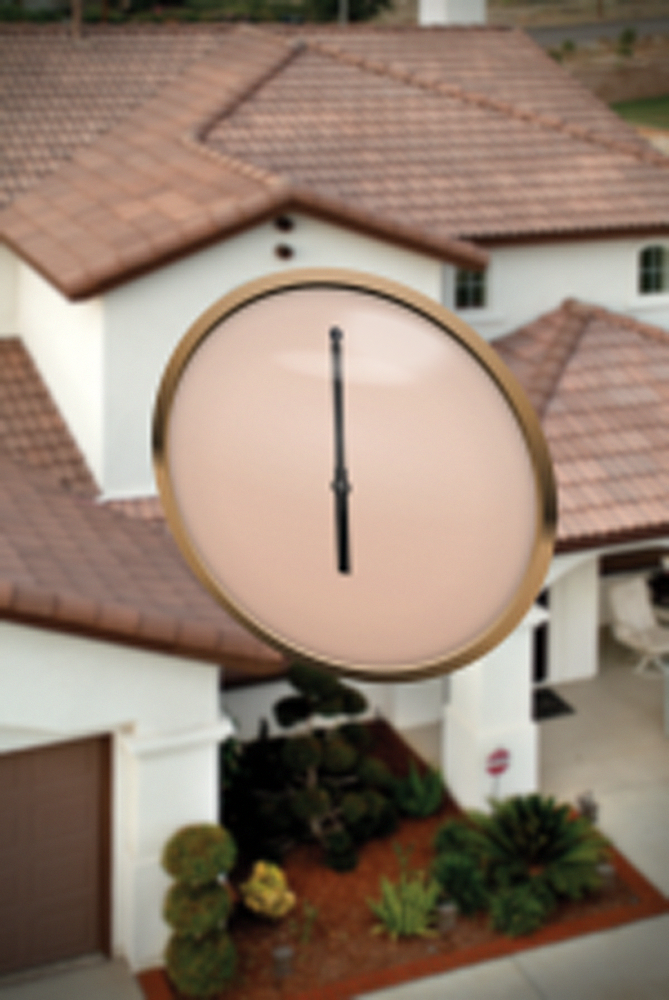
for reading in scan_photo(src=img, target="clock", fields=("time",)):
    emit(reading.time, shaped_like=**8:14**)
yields **6:00**
